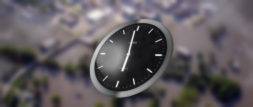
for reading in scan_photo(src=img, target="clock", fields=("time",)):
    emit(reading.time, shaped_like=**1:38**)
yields **5:59**
